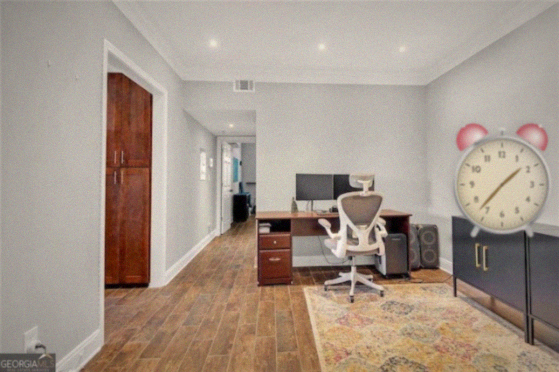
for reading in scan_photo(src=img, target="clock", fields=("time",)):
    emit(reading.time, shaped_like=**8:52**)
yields **1:37**
